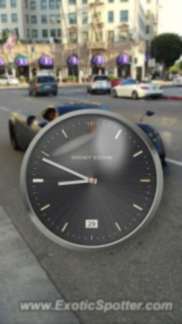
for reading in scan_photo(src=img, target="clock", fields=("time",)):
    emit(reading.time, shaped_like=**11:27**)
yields **8:49**
